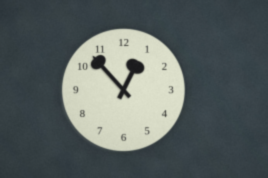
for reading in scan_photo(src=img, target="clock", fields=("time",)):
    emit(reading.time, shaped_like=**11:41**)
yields **12:53**
